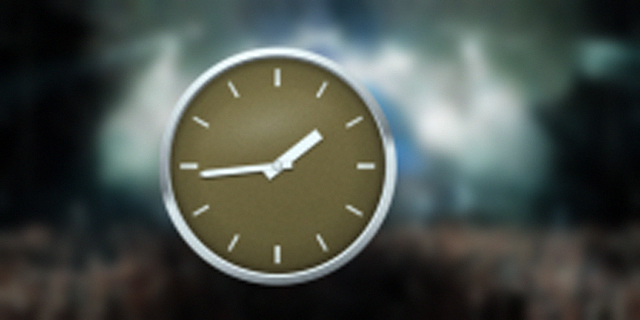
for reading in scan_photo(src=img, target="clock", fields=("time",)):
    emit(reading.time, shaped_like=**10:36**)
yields **1:44**
